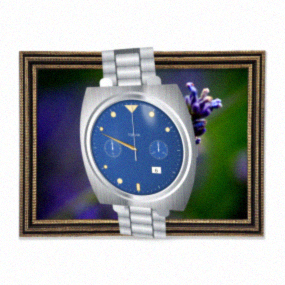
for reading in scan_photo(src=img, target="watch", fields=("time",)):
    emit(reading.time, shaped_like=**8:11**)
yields **9:49**
